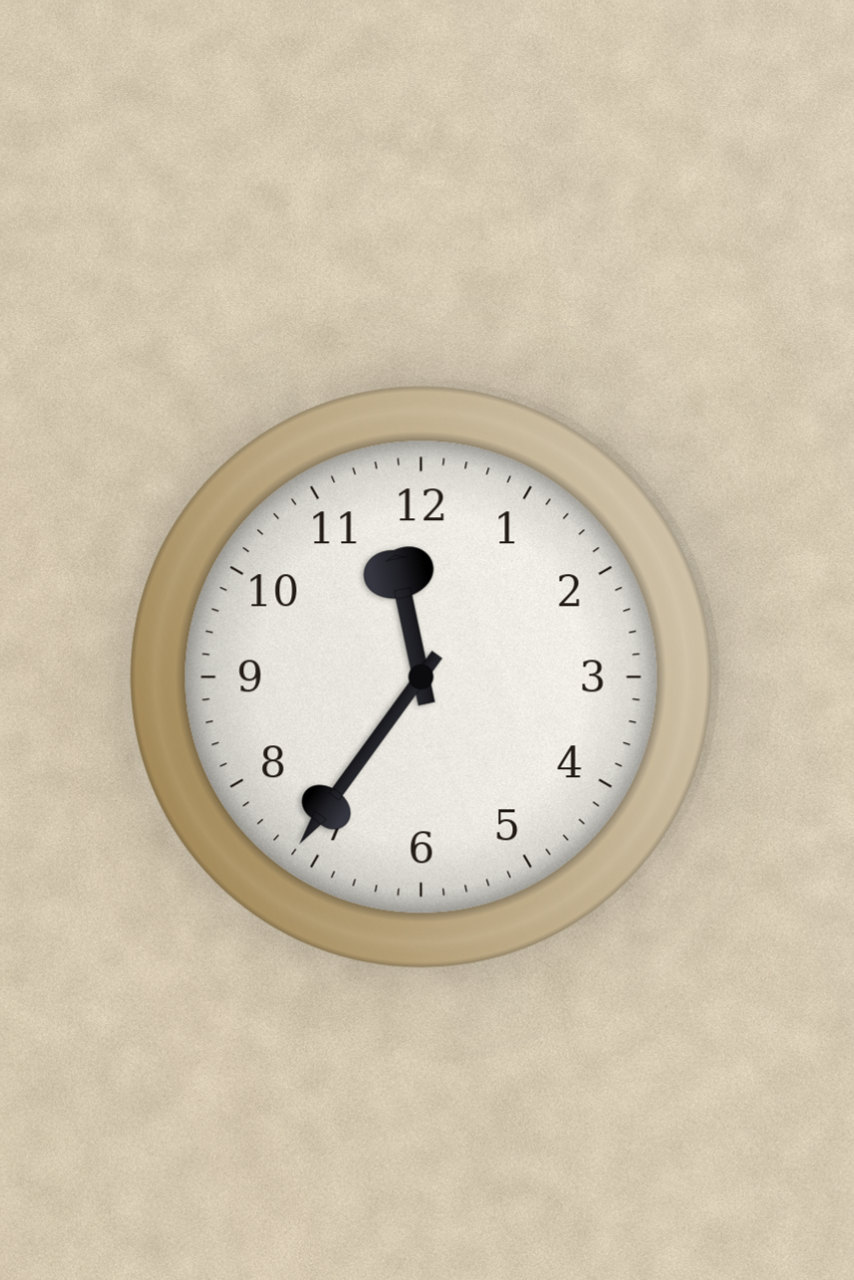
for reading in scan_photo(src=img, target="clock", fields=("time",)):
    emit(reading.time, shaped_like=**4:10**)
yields **11:36**
